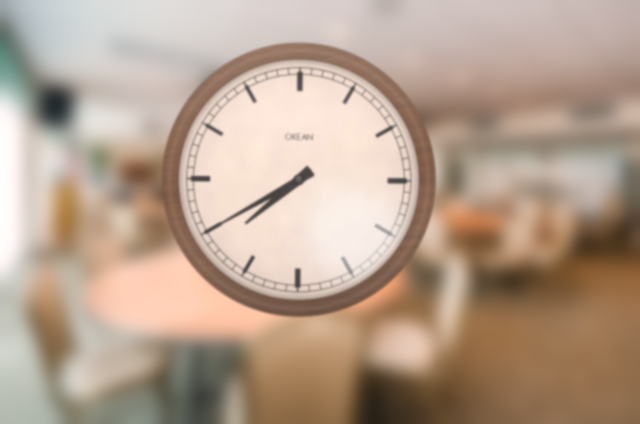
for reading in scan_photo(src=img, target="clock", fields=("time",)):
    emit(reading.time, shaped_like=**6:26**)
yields **7:40**
